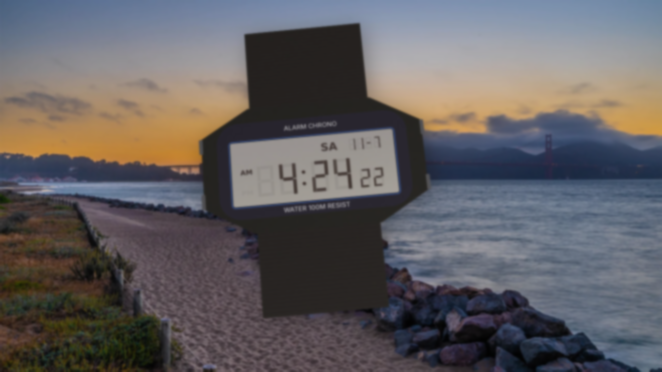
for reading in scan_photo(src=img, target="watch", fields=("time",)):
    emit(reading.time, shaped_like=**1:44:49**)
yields **4:24:22**
